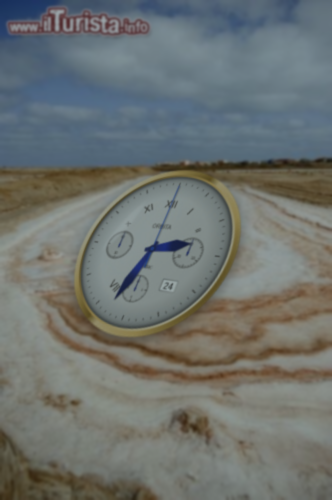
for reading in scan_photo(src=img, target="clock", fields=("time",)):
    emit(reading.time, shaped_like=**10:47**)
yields **2:33**
